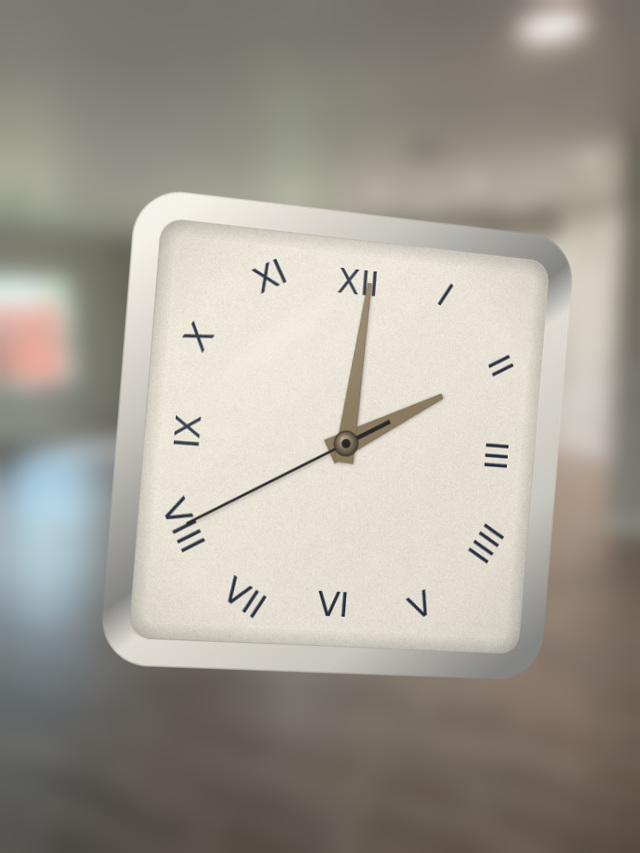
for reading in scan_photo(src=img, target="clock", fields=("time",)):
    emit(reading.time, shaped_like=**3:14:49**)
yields **2:00:40**
